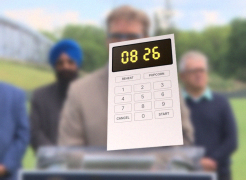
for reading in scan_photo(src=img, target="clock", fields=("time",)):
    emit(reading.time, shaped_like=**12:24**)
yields **8:26**
